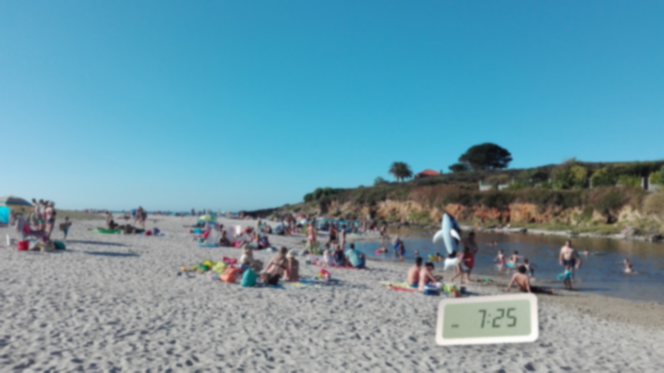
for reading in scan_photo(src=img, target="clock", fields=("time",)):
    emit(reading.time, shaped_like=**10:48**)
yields **7:25**
